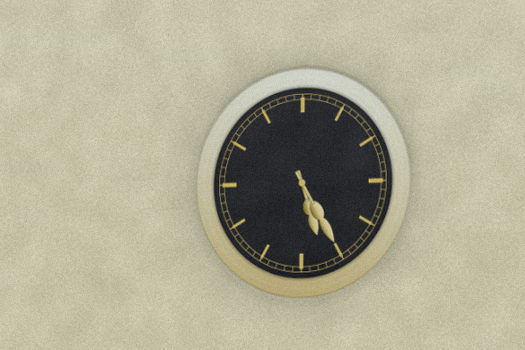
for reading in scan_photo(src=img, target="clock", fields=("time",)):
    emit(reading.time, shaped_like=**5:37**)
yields **5:25**
